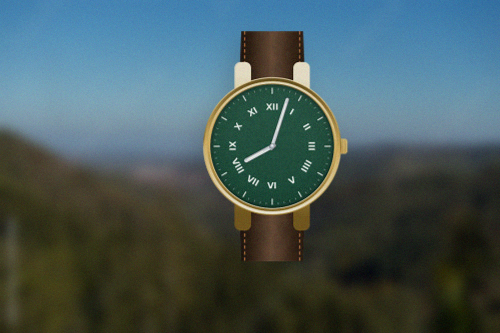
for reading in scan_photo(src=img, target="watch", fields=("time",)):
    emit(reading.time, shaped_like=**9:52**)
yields **8:03**
